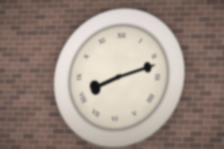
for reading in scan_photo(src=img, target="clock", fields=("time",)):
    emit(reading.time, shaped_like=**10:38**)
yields **8:12**
